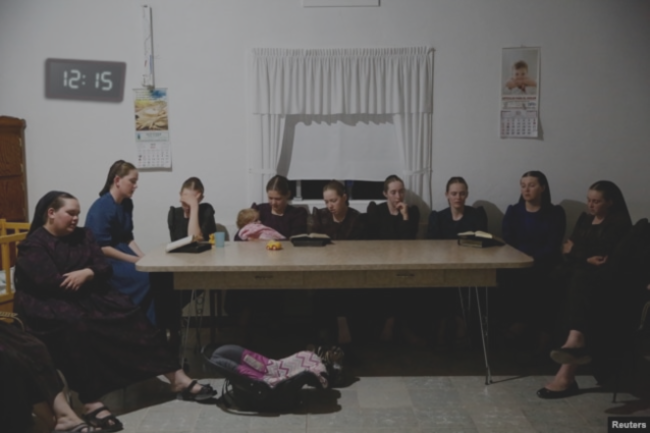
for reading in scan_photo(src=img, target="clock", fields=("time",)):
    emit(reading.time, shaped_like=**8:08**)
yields **12:15**
